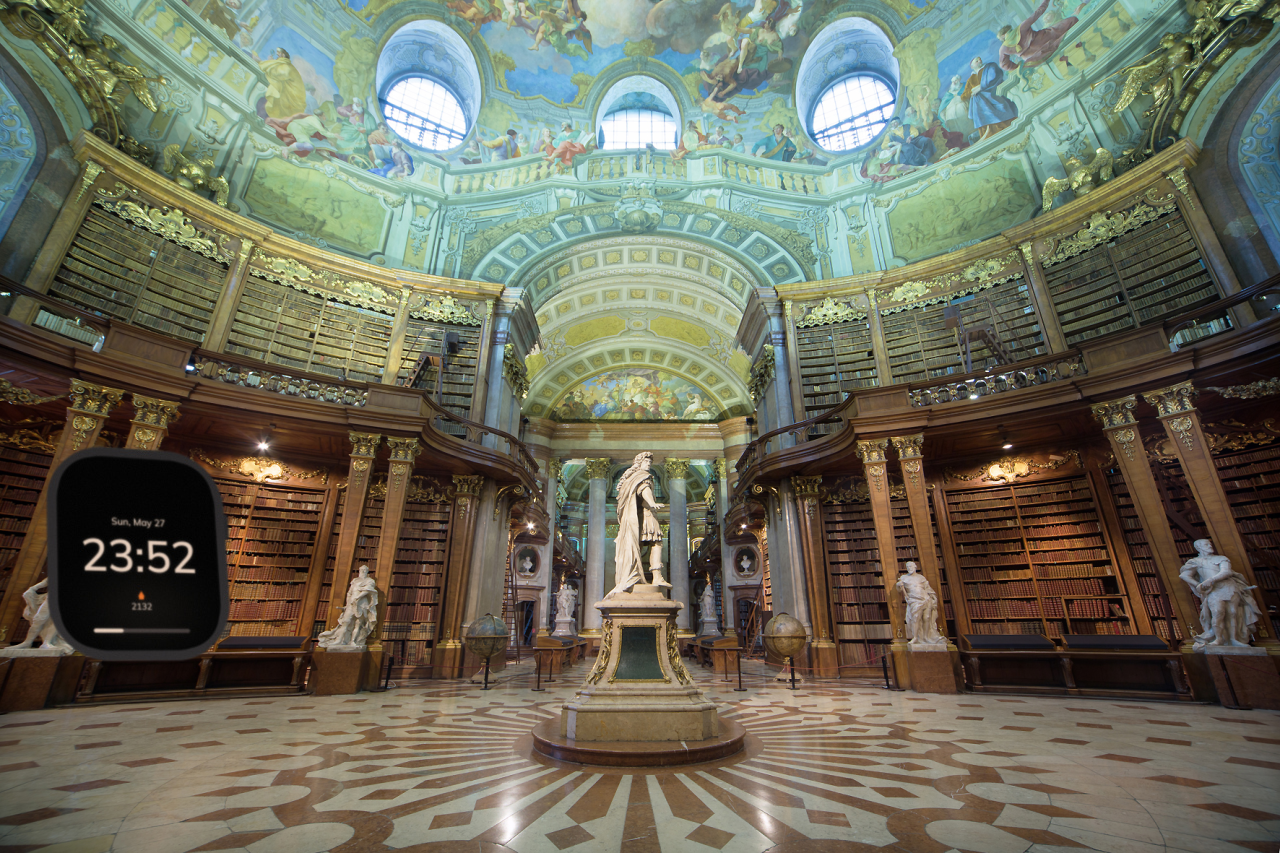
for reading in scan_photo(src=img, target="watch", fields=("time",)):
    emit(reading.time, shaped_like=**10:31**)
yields **23:52**
